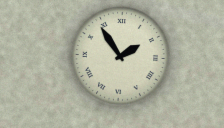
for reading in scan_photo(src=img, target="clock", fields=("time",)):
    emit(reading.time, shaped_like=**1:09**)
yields **1:54**
